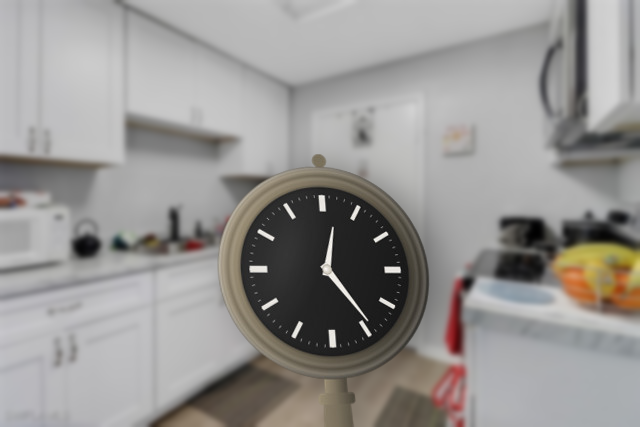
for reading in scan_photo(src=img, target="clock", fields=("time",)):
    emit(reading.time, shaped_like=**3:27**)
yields **12:24**
